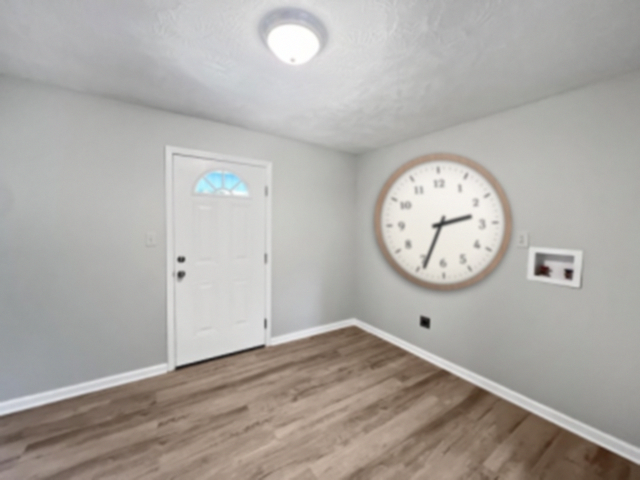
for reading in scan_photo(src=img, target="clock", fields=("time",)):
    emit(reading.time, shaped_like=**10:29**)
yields **2:34**
